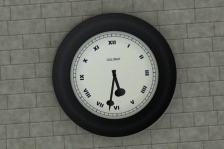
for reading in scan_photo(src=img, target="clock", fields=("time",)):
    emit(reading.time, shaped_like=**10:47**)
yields **5:32**
